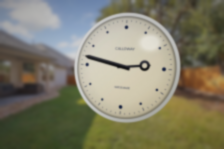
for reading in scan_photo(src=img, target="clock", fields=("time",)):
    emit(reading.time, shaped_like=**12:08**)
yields **2:47**
